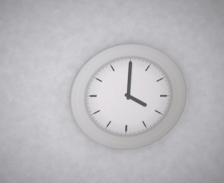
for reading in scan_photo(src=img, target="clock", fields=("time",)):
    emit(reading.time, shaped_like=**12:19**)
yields **4:00**
